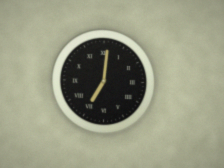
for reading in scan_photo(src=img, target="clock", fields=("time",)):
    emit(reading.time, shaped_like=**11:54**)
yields **7:01**
